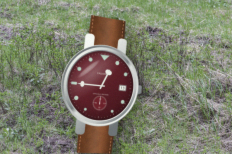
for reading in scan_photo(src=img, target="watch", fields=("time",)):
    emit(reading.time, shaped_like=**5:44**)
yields **12:45**
